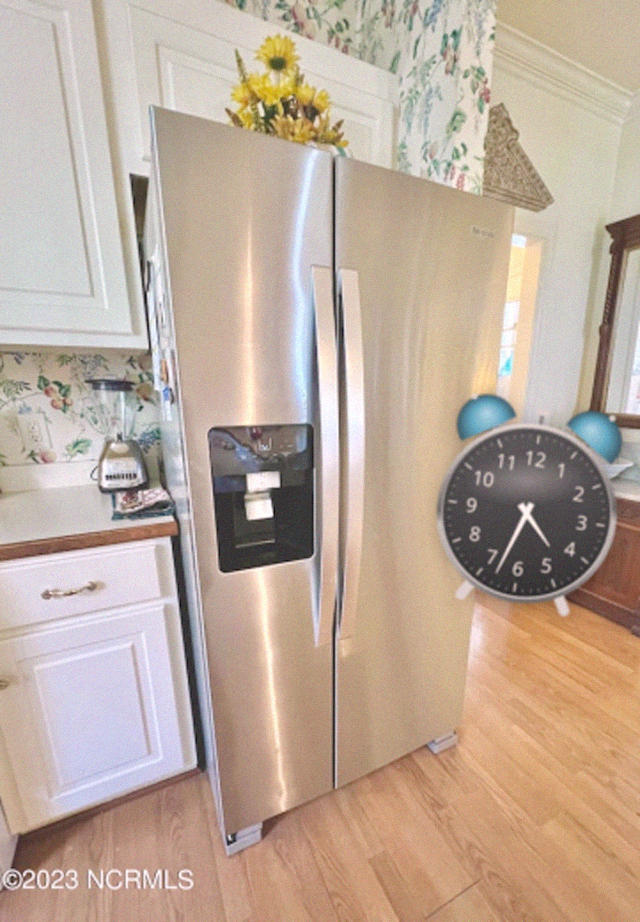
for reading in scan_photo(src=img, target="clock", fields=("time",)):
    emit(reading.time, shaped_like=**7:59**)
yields **4:33**
